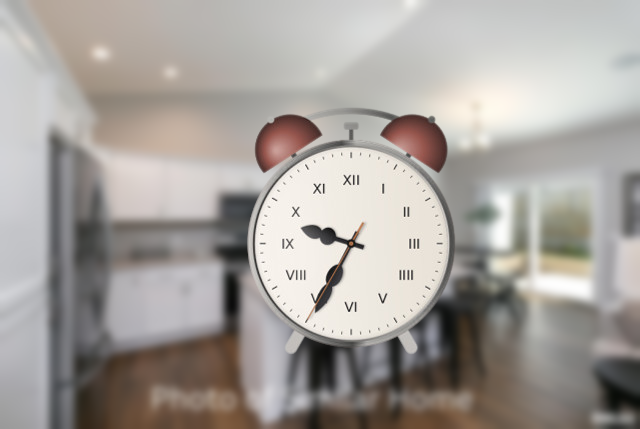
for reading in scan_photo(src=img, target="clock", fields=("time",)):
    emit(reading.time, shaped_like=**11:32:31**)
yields **9:34:35**
